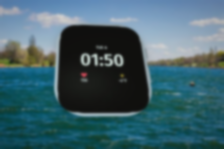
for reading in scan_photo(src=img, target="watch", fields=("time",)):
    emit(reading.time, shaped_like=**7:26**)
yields **1:50**
